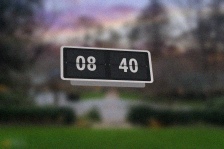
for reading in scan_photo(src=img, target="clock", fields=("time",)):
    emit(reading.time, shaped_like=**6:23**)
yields **8:40**
